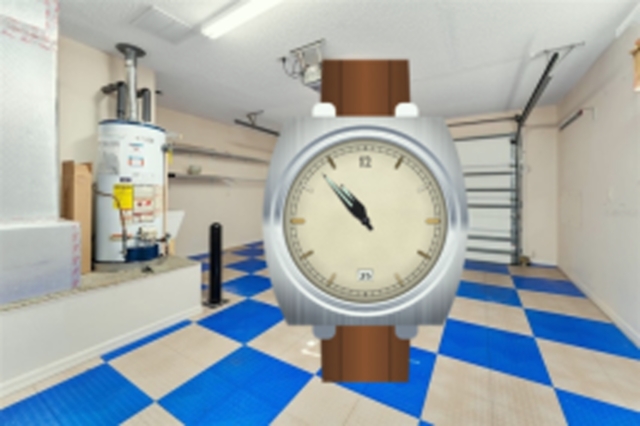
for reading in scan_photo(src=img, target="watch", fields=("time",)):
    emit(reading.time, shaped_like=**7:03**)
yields **10:53**
